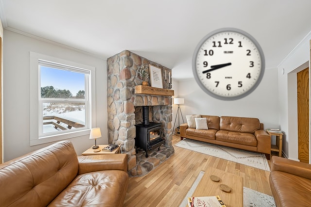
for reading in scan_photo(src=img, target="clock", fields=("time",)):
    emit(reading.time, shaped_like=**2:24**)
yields **8:42**
